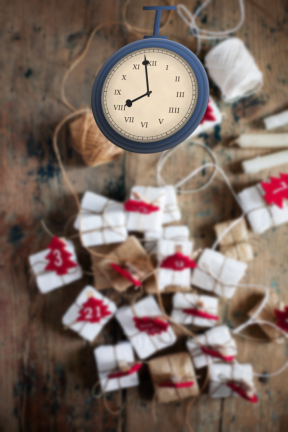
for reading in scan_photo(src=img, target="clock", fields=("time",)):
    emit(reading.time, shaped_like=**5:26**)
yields **7:58**
